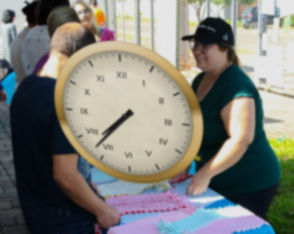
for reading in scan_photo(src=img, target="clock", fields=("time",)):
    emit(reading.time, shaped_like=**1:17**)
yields **7:37**
